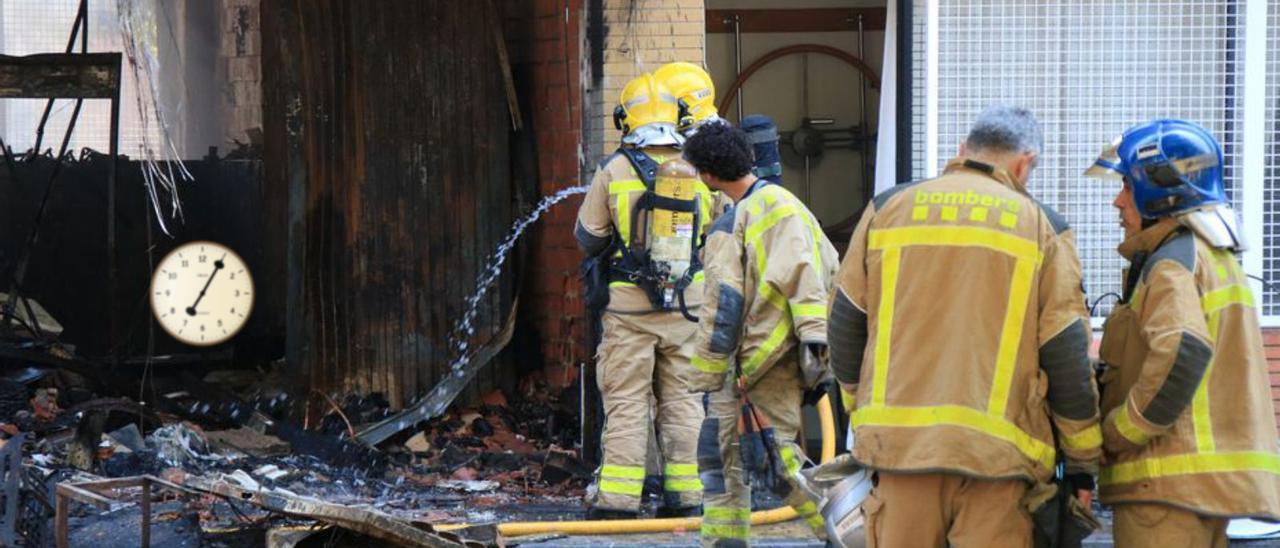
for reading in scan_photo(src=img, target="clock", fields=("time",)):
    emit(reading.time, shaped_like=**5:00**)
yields **7:05**
